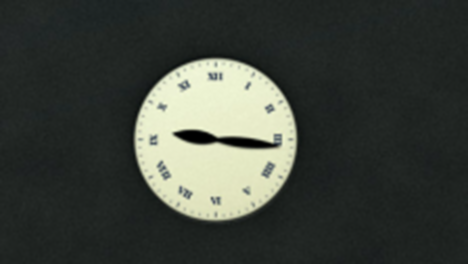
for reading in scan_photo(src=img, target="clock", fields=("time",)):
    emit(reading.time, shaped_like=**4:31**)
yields **9:16**
